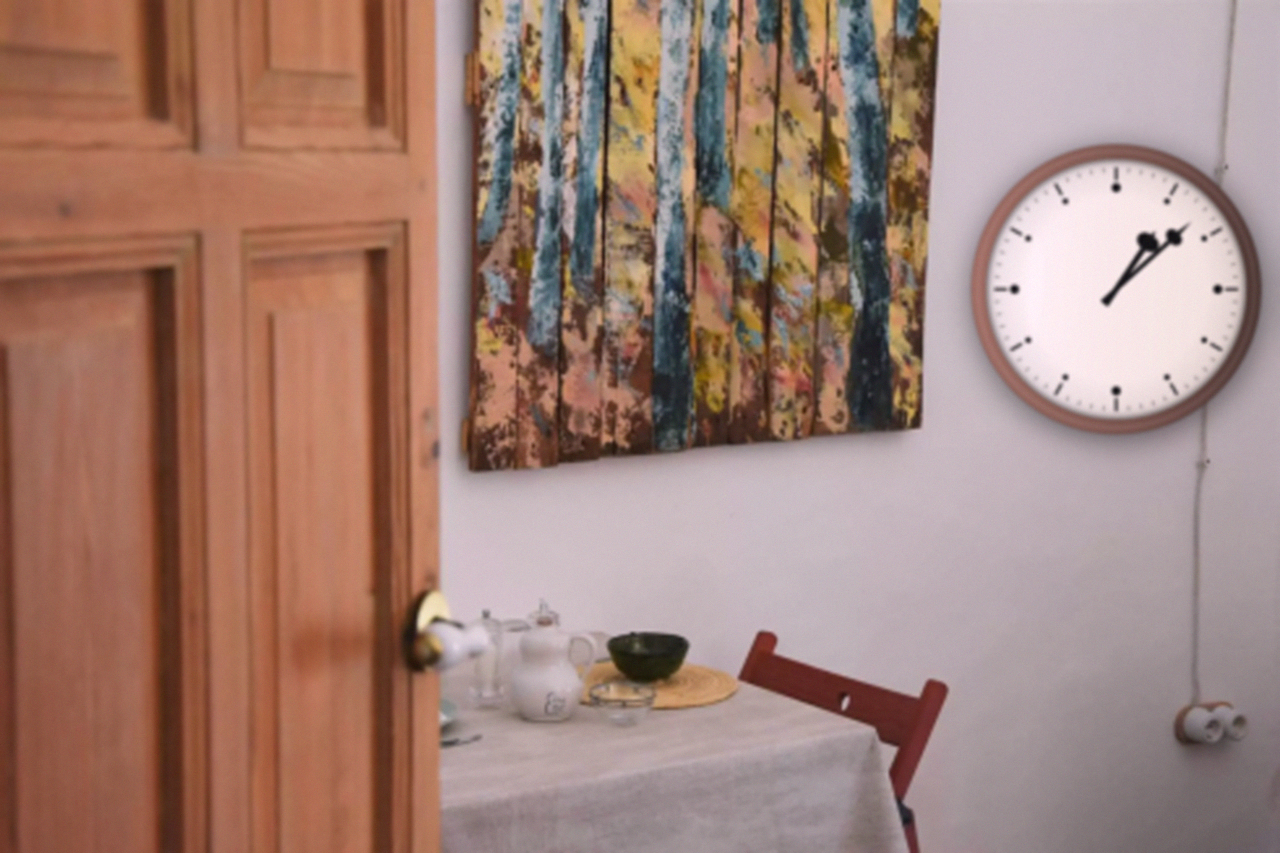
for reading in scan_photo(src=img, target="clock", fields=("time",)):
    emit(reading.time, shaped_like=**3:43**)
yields **1:08**
